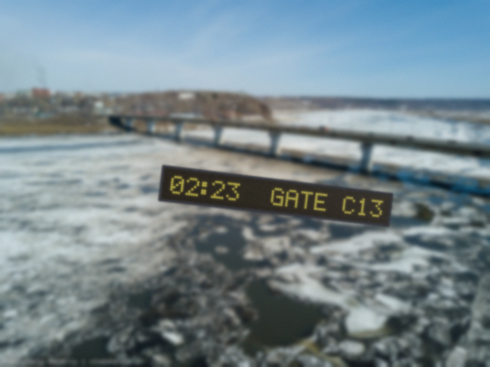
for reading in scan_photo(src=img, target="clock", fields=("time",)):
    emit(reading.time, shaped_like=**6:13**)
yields **2:23**
